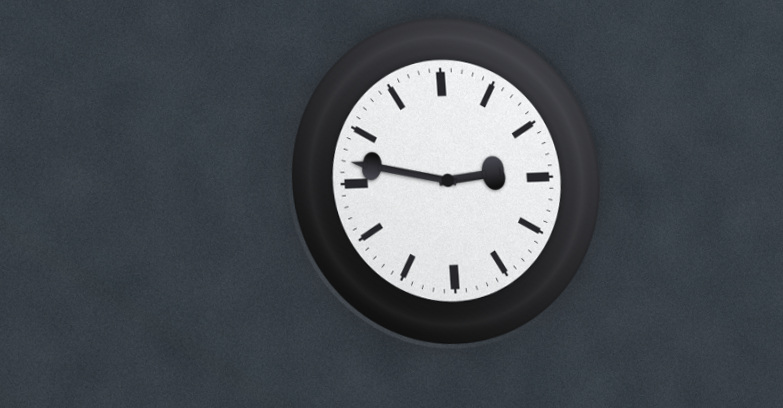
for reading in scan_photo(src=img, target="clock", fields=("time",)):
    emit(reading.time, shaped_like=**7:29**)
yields **2:47**
